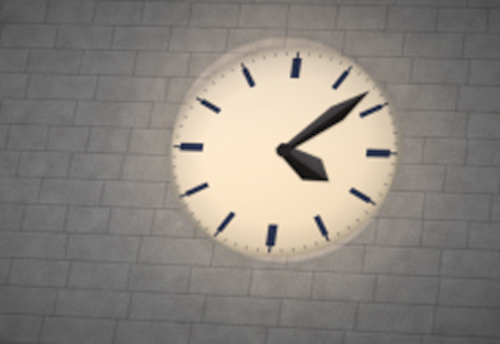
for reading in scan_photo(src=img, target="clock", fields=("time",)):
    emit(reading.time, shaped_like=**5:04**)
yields **4:08**
